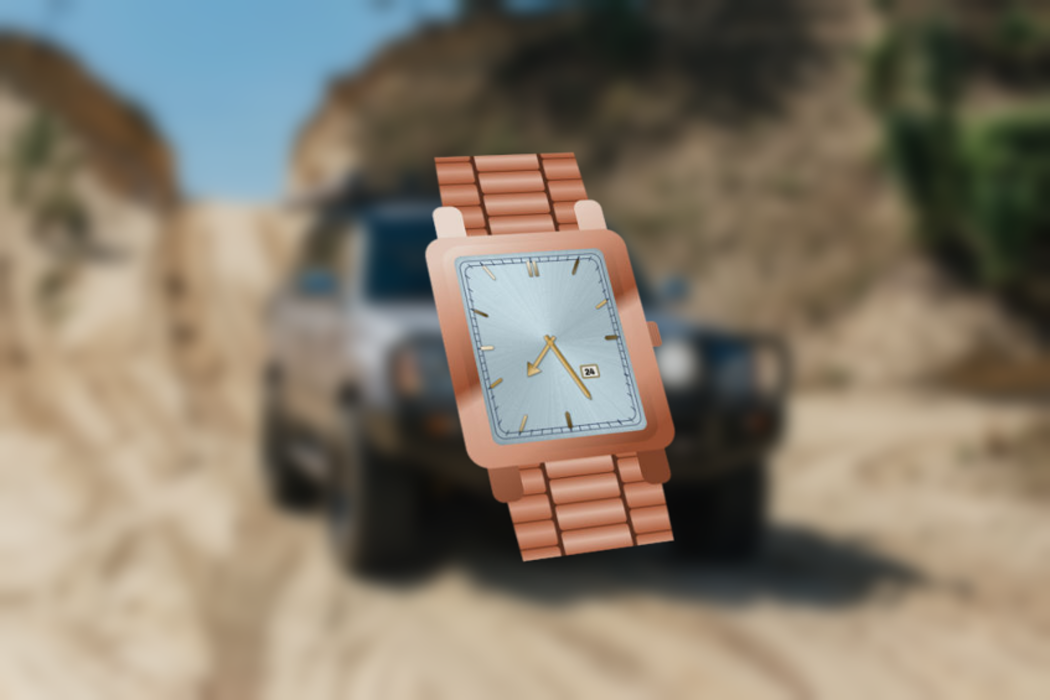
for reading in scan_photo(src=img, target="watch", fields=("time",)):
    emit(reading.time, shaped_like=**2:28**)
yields **7:26**
